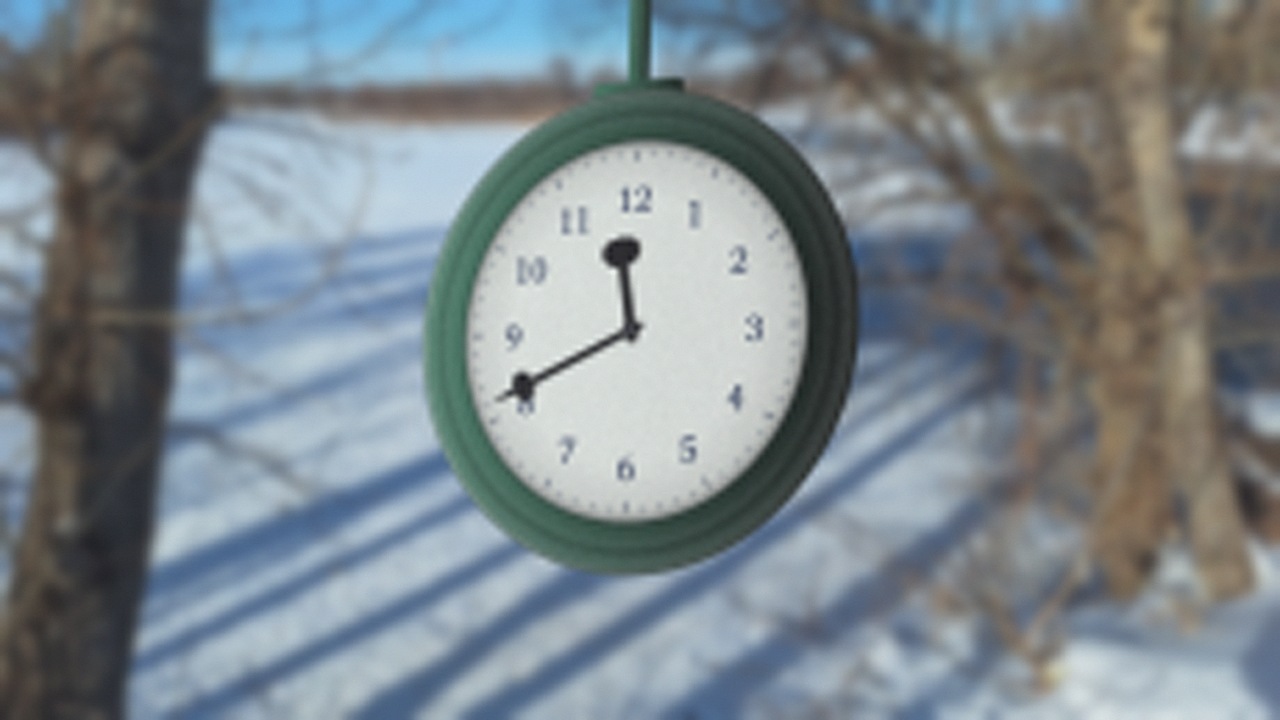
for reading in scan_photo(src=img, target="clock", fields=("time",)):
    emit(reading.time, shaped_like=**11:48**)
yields **11:41**
